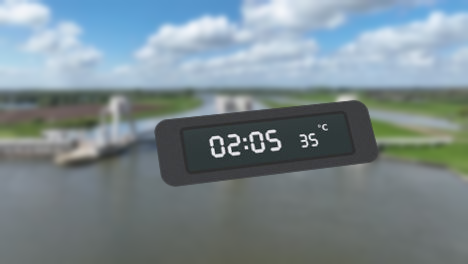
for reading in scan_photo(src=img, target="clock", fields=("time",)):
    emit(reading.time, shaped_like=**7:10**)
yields **2:05**
